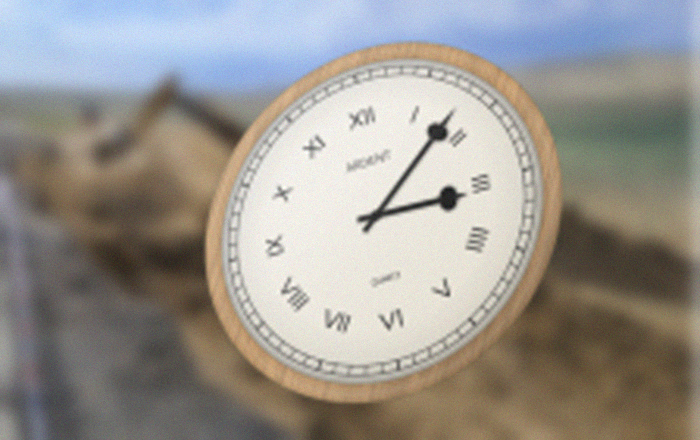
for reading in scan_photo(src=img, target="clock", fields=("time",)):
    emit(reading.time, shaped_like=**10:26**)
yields **3:08**
